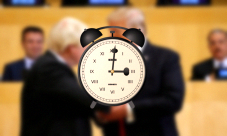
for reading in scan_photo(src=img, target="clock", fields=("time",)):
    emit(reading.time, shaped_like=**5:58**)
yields **3:01**
